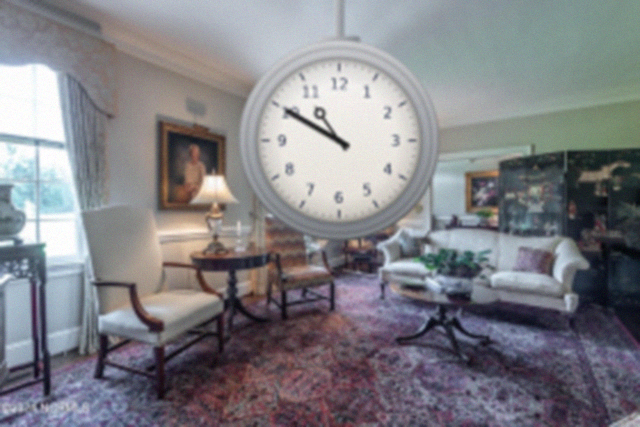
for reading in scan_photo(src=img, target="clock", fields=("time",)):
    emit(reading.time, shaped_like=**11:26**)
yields **10:50**
